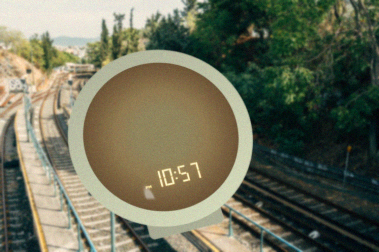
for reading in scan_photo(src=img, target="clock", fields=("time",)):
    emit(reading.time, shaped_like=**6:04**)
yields **10:57**
